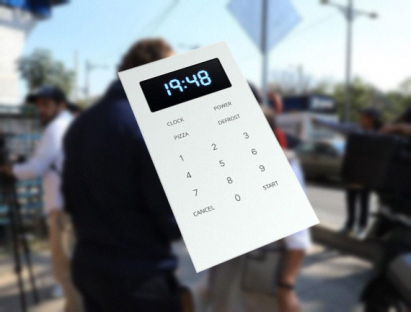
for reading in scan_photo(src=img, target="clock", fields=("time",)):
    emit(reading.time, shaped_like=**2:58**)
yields **19:48**
